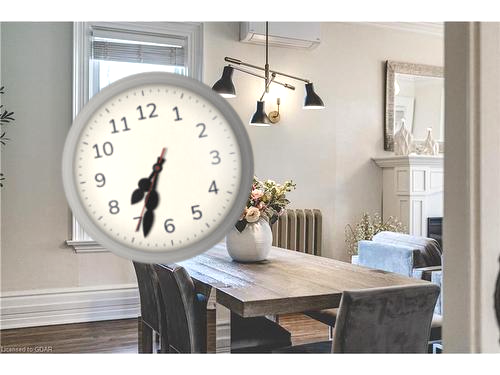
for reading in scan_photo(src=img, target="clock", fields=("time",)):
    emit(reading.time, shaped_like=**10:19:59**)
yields **7:33:35**
